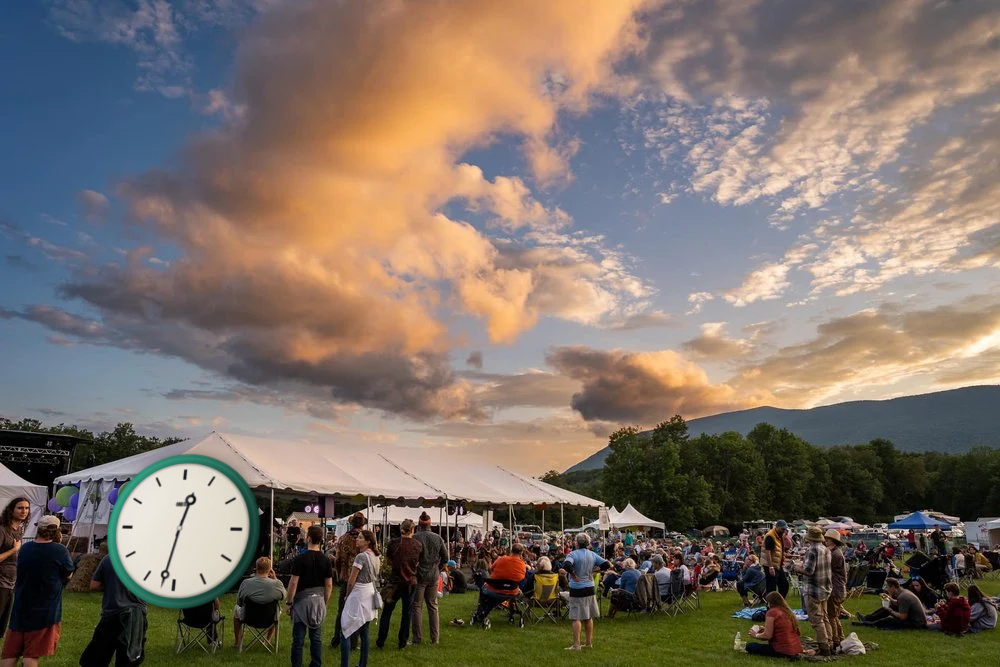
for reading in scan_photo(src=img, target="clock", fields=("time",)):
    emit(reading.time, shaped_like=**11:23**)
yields **12:32**
